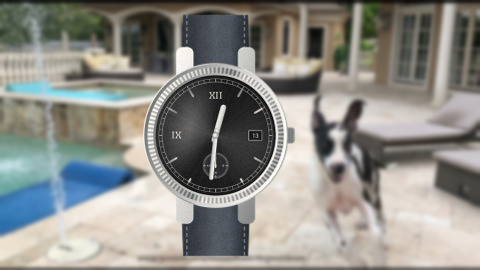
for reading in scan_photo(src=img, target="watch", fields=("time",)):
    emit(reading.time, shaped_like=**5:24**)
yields **12:31**
